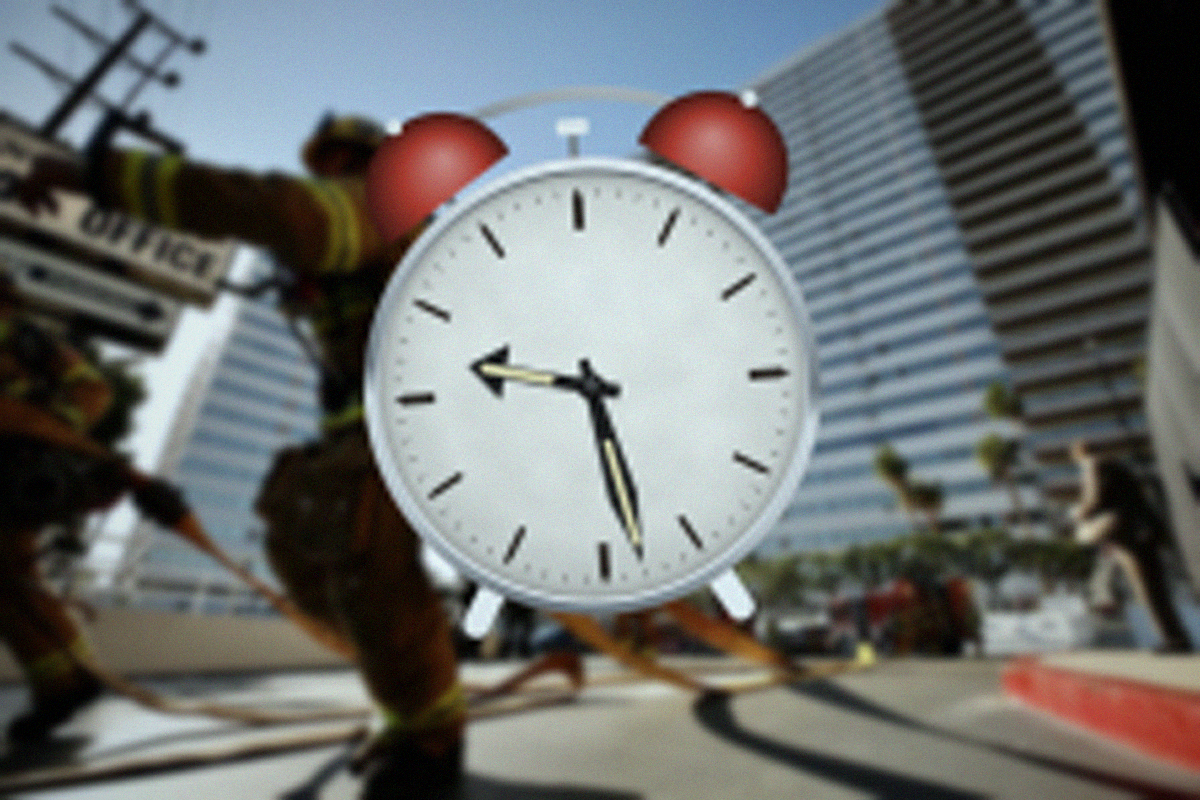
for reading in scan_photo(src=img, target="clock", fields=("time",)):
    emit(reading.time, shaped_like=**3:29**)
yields **9:28**
